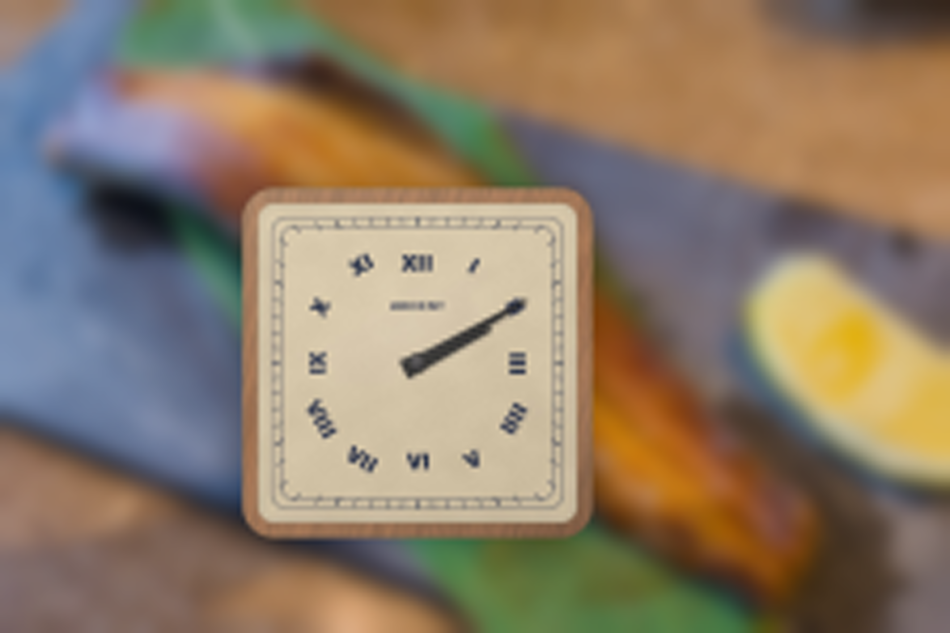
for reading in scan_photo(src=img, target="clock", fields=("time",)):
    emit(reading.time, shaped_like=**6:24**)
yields **2:10**
